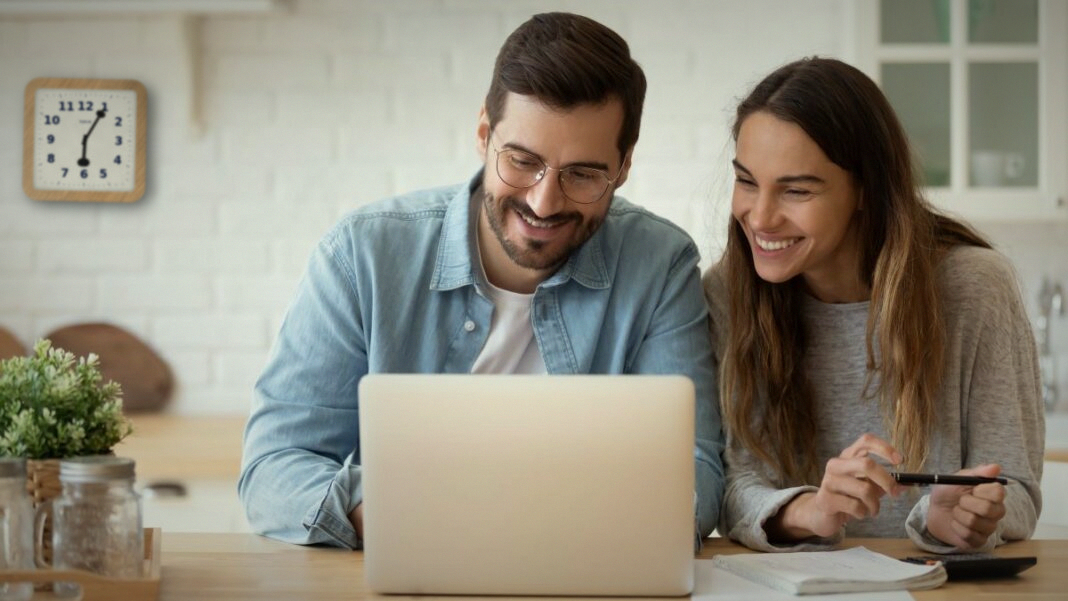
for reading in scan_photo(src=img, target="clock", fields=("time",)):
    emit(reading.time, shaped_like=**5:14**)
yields **6:05**
